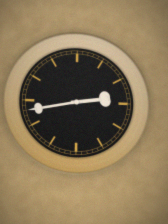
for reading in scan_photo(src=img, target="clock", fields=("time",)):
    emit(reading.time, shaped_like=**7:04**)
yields **2:43**
